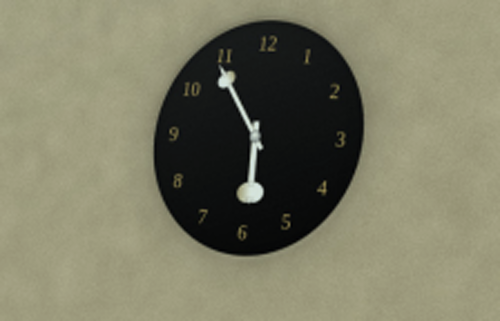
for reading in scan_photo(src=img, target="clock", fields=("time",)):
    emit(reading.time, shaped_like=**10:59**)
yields **5:54**
